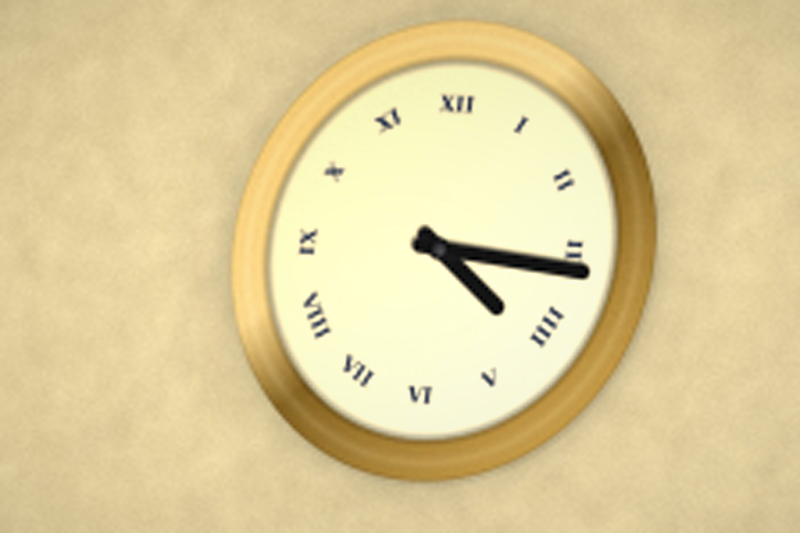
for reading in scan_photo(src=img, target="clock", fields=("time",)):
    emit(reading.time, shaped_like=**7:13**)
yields **4:16**
